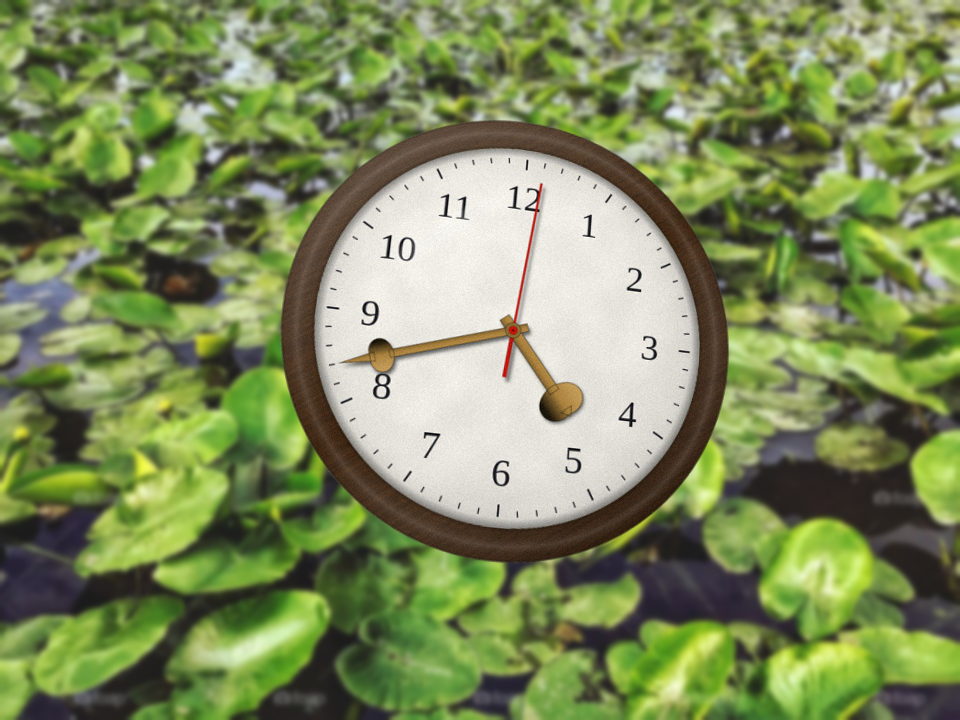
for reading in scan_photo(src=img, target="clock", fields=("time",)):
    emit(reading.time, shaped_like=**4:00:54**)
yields **4:42:01**
